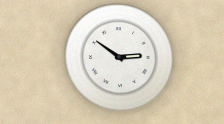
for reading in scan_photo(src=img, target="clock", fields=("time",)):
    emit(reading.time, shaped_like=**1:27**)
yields **2:51**
